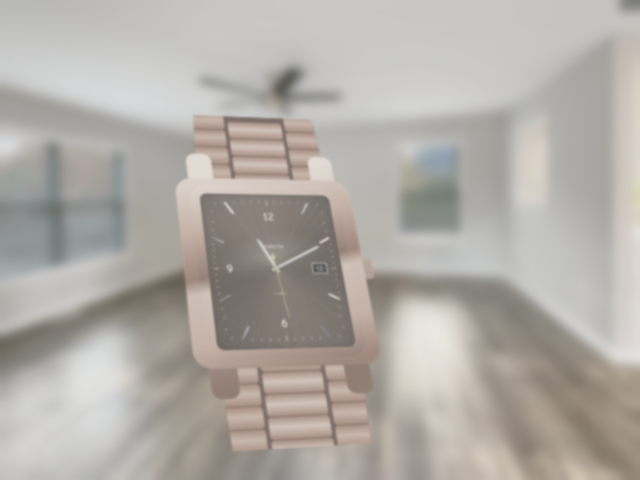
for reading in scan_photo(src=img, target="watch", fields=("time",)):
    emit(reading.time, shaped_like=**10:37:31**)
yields **11:10:29**
